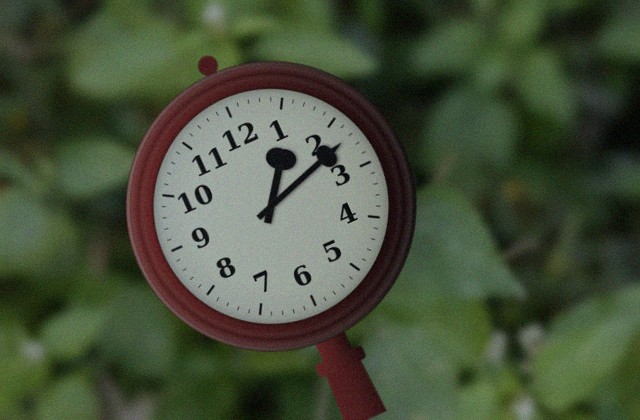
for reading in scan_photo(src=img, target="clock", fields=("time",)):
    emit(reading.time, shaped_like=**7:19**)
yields **1:12**
